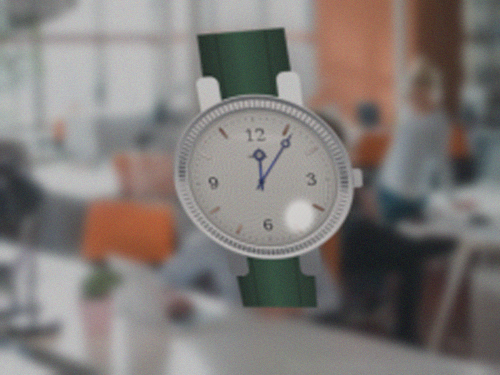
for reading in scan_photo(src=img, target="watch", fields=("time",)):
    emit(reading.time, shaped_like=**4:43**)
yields **12:06**
